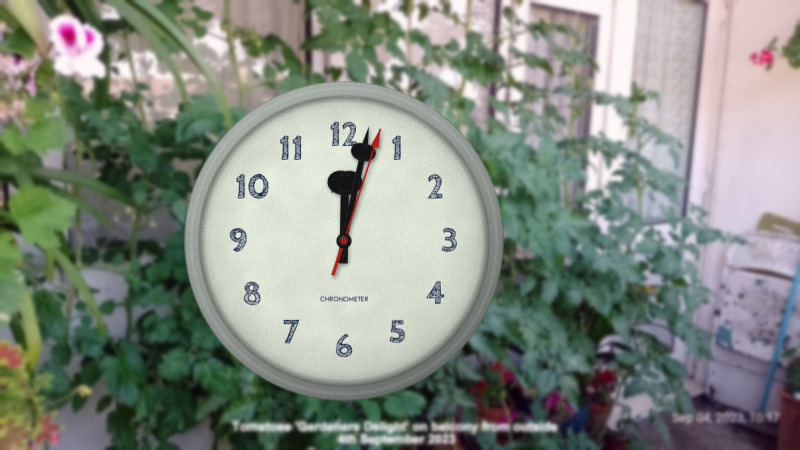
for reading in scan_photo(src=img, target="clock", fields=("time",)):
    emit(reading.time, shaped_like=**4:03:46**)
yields **12:02:03**
